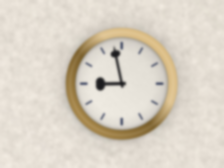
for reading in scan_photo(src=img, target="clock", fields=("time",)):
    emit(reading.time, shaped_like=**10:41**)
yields **8:58**
